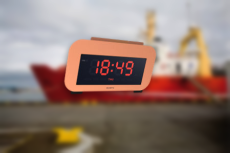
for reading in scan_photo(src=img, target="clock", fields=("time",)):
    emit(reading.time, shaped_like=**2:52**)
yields **18:49**
